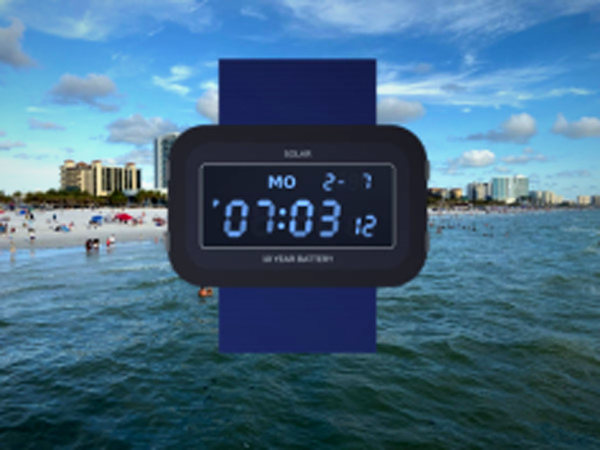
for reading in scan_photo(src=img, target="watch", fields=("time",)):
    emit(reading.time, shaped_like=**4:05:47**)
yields **7:03:12**
